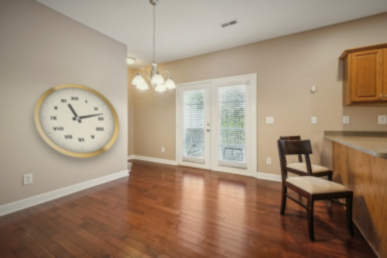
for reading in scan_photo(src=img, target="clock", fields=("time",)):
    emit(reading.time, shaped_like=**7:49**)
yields **11:13**
